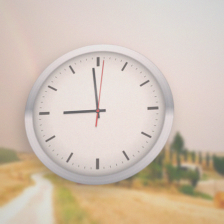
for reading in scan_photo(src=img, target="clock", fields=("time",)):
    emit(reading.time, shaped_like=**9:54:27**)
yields **8:59:01**
